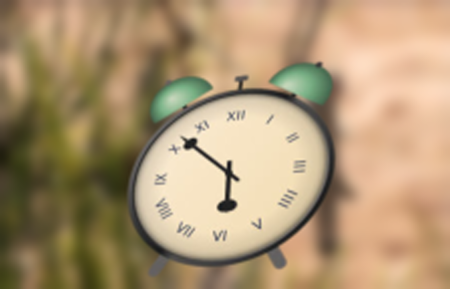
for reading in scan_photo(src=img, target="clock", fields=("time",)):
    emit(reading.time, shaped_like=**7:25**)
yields **5:52**
